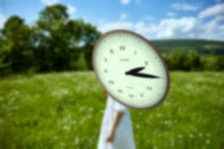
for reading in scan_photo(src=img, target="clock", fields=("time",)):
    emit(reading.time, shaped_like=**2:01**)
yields **2:15**
